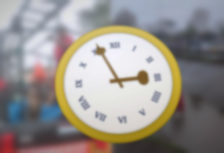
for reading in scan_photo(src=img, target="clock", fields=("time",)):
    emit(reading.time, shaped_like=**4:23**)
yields **2:56**
